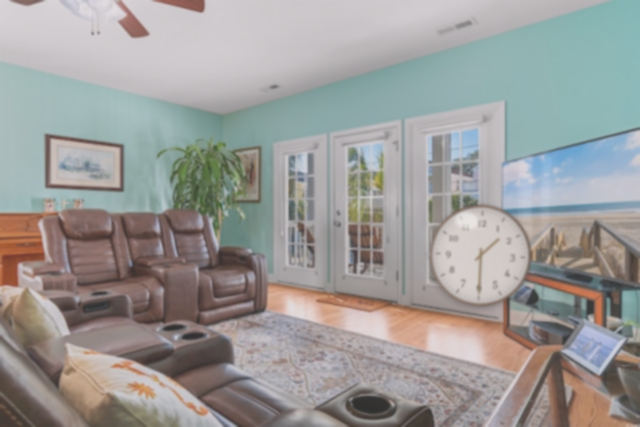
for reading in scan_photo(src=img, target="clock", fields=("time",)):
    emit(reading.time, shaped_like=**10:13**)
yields **1:30**
